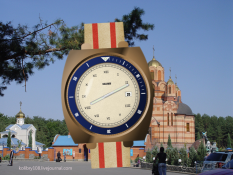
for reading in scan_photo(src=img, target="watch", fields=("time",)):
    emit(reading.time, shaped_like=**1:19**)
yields **8:11**
